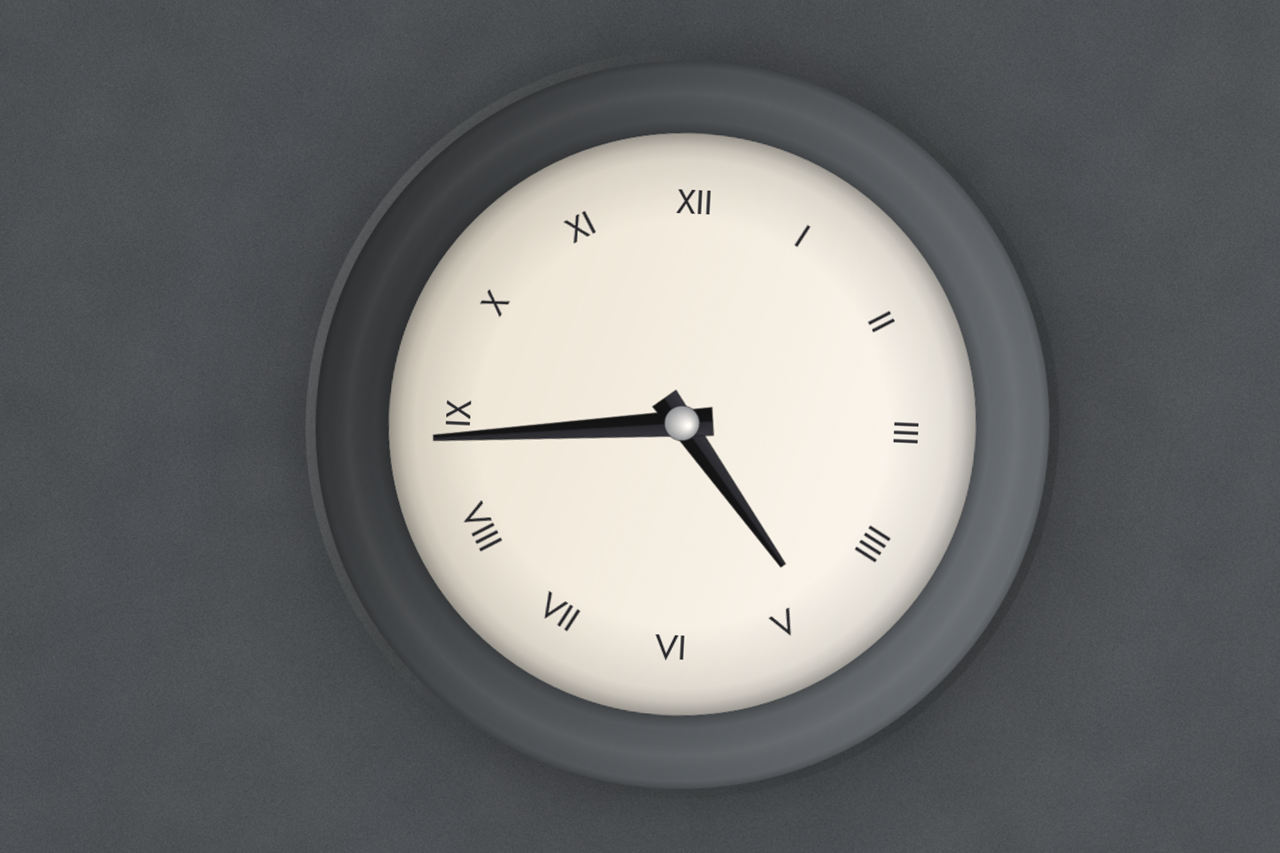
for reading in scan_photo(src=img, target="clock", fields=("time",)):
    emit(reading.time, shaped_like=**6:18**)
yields **4:44**
